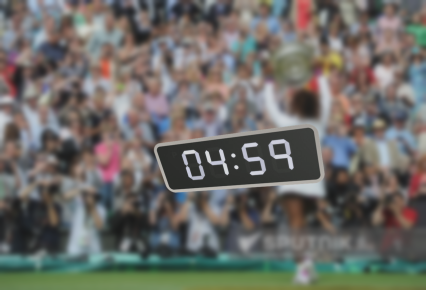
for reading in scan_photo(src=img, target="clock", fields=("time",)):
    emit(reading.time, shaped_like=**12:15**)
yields **4:59**
